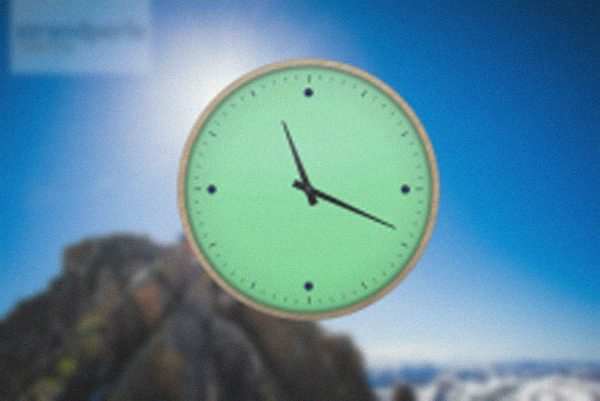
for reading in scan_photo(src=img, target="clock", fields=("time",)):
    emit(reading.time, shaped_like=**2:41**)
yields **11:19**
